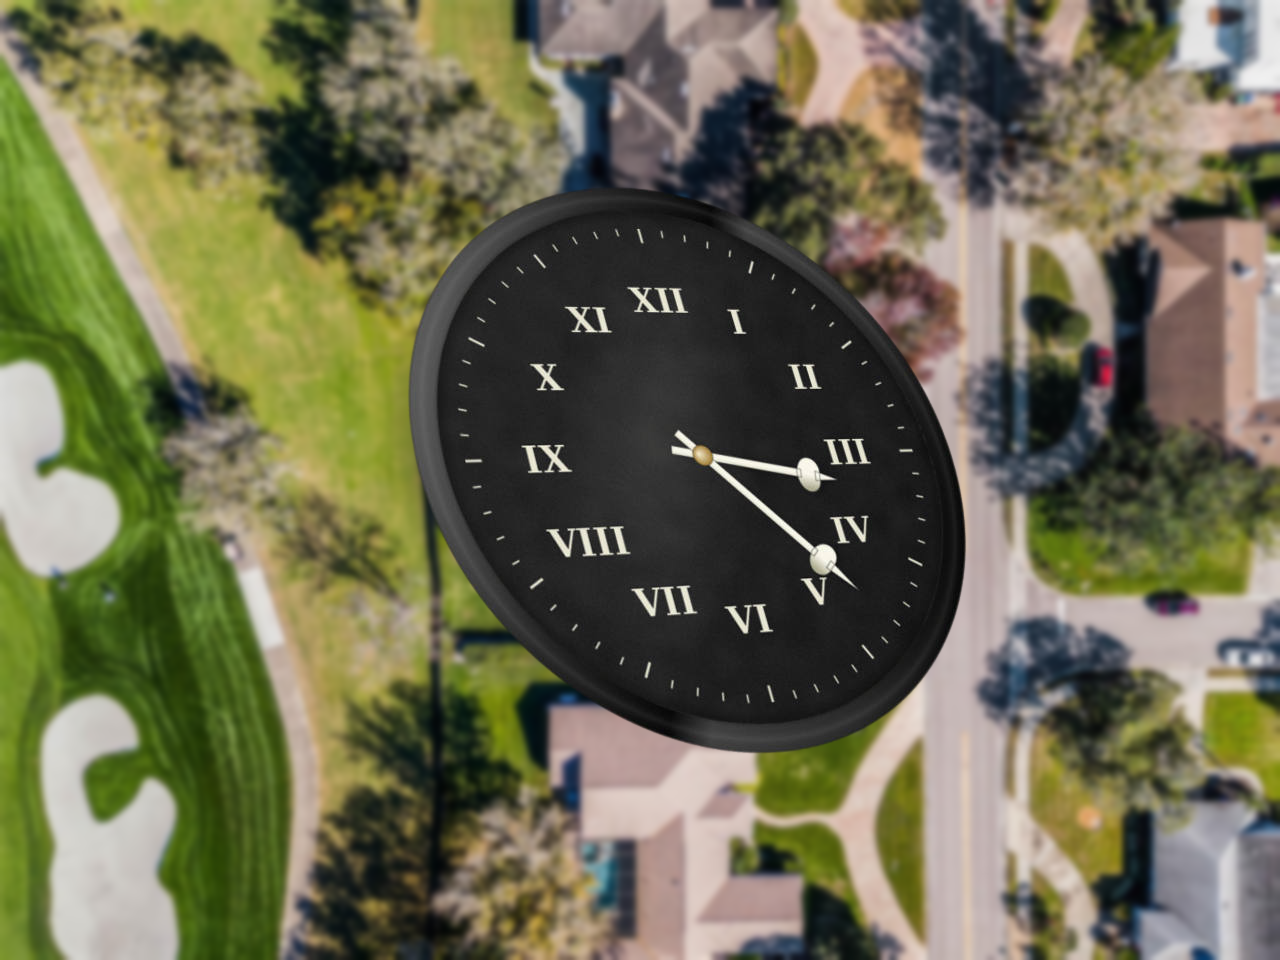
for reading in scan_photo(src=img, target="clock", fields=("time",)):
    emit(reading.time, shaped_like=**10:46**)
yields **3:23**
